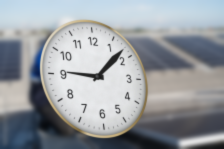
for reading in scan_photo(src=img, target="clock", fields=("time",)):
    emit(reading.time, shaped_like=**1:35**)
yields **9:08**
